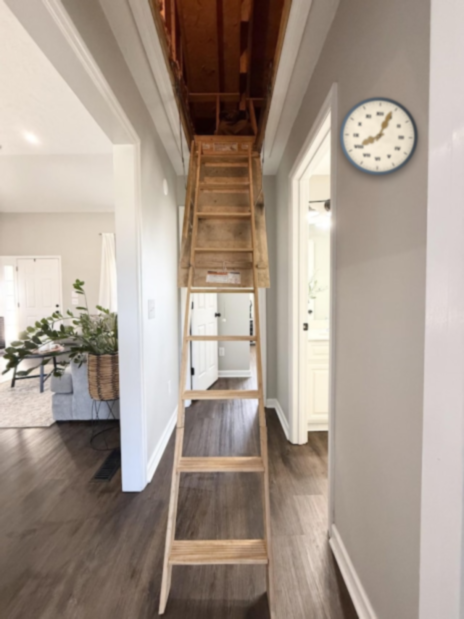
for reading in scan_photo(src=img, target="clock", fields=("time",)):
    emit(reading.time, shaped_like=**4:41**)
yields **8:04**
